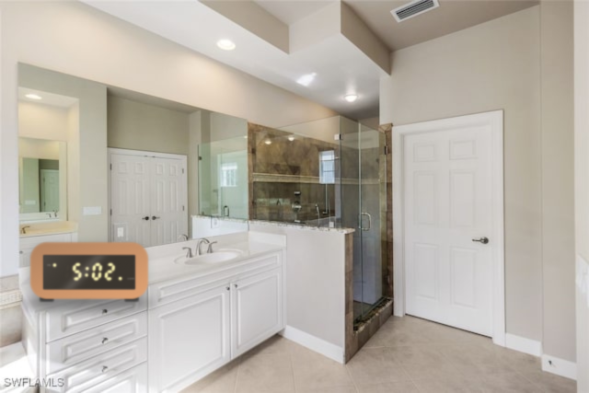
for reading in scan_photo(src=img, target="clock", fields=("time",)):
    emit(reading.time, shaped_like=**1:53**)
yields **5:02**
